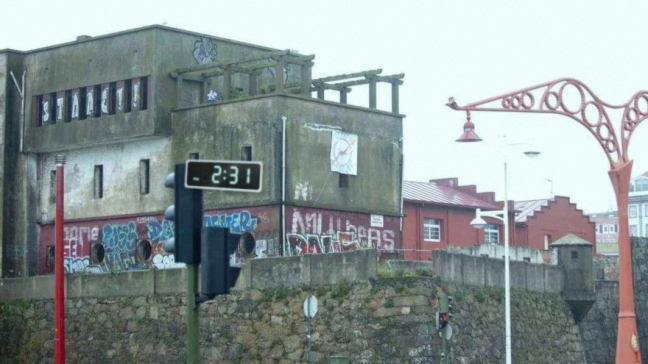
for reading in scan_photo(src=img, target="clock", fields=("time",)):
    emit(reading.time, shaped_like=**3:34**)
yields **2:31**
